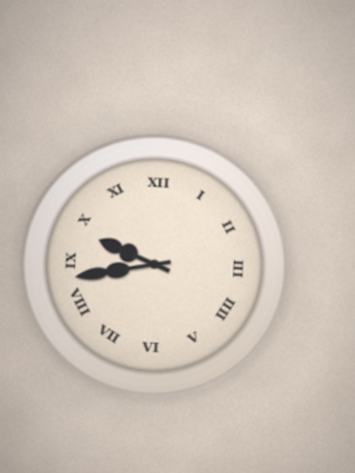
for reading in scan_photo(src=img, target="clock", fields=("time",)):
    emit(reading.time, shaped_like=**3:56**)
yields **9:43**
